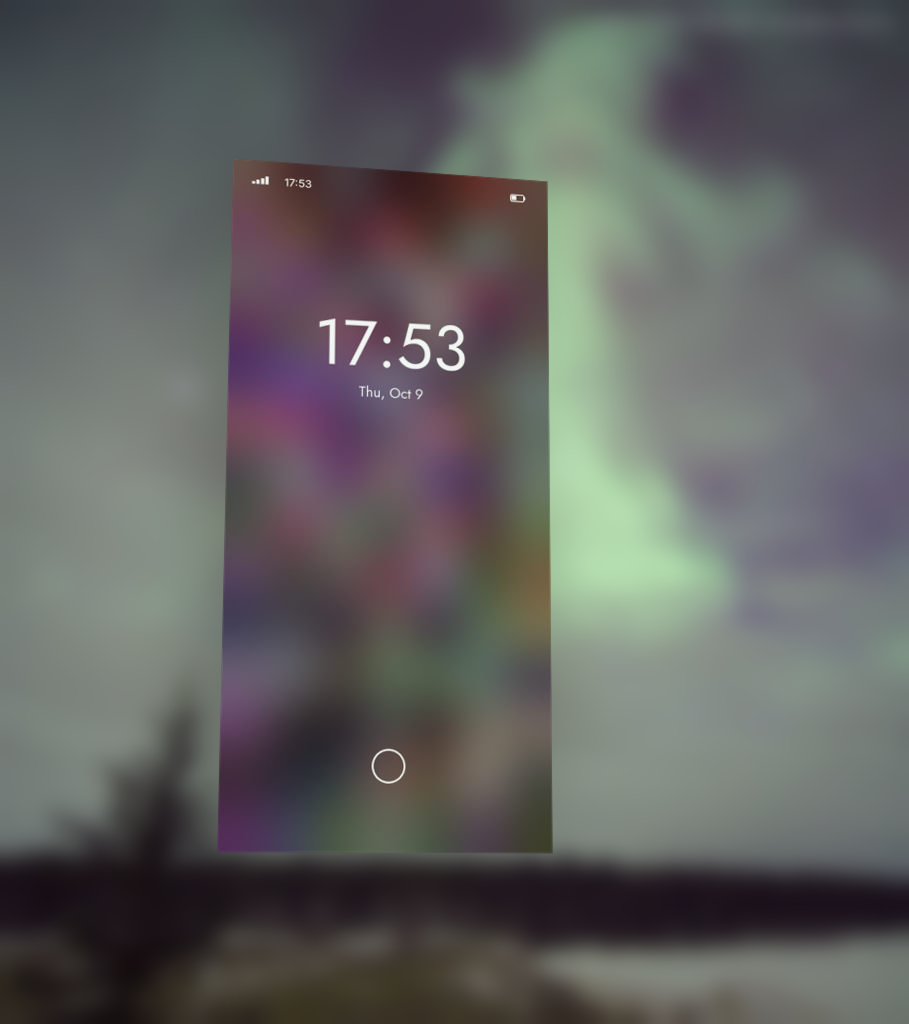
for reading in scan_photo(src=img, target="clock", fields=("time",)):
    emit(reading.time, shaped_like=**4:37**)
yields **17:53**
